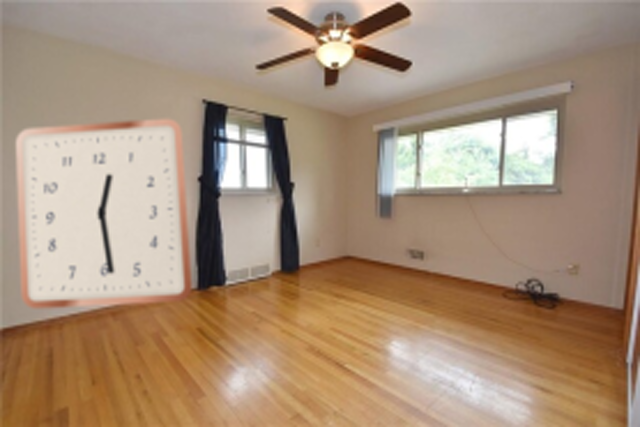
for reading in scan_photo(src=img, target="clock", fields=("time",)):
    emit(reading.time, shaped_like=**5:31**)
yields **12:29**
